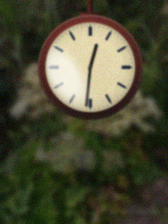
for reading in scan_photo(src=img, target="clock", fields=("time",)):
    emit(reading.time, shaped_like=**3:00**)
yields **12:31**
